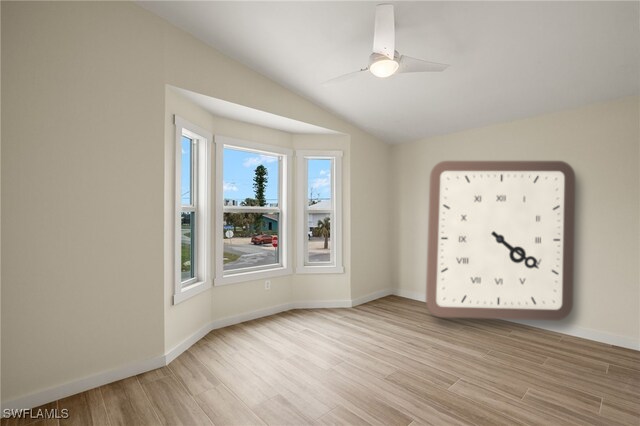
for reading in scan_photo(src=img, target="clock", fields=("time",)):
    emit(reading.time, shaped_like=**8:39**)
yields **4:21**
